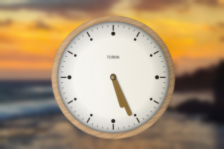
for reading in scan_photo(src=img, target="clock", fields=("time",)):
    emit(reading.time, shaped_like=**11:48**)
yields **5:26**
